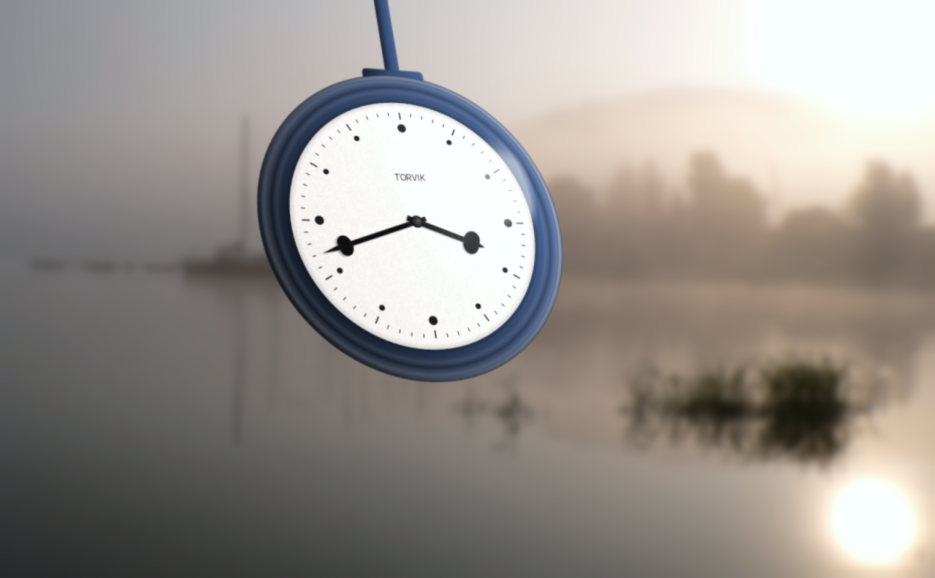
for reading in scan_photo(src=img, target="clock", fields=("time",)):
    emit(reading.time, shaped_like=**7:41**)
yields **3:42**
